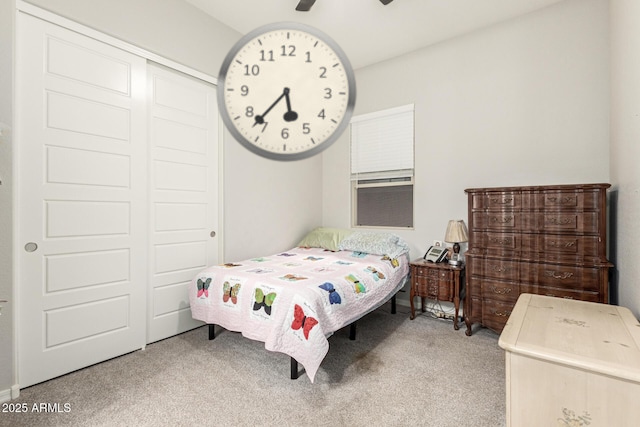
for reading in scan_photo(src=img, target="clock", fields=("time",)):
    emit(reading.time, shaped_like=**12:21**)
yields **5:37**
